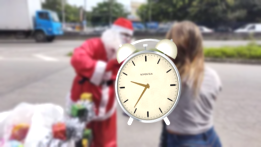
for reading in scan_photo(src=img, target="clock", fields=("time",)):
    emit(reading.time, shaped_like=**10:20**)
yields **9:36**
